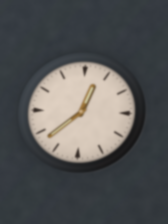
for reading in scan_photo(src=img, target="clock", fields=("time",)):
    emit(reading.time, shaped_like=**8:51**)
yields **12:38**
